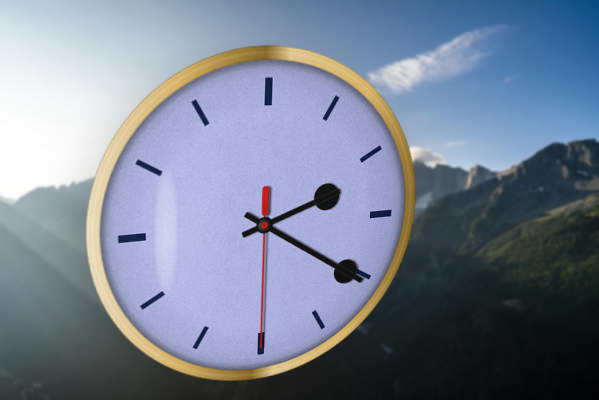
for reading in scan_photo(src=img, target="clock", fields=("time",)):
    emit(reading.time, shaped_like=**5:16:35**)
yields **2:20:30**
